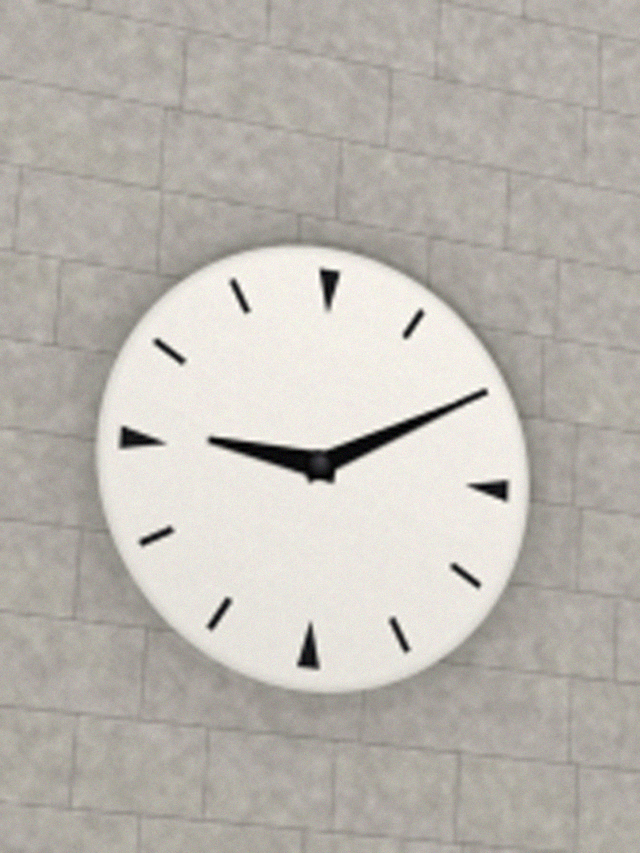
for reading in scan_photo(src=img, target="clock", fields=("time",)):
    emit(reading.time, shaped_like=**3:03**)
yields **9:10**
